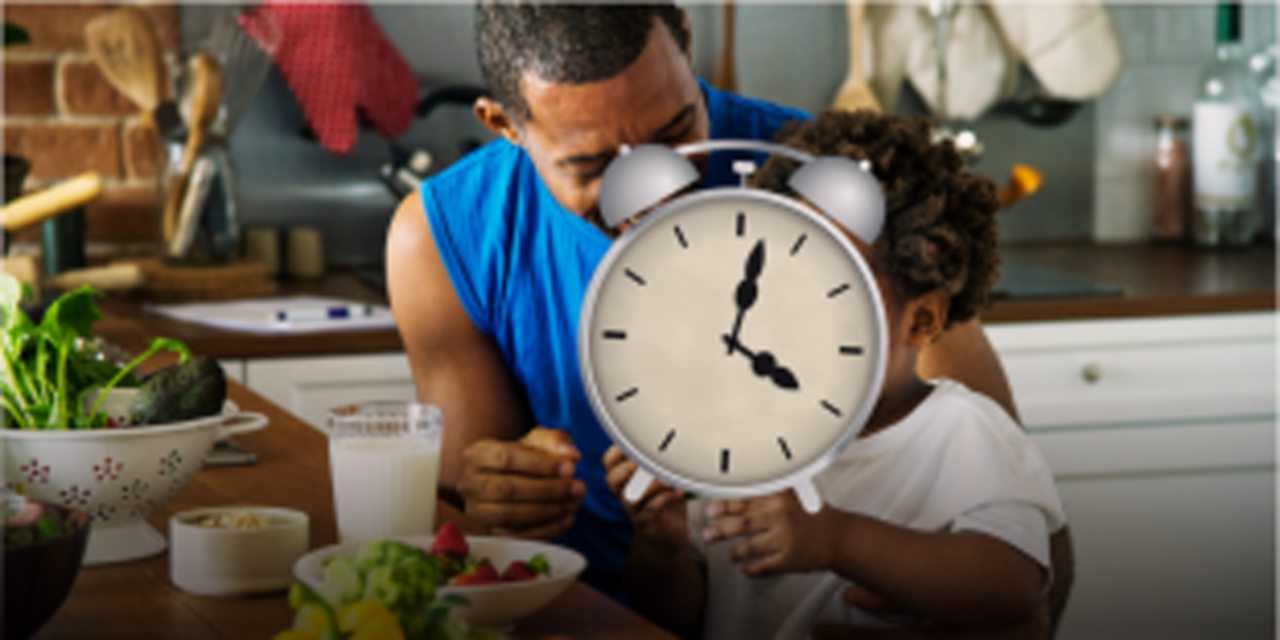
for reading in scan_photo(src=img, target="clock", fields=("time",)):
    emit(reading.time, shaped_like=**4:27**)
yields **4:02**
